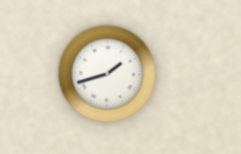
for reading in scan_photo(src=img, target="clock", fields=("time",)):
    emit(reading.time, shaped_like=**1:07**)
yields **1:42**
